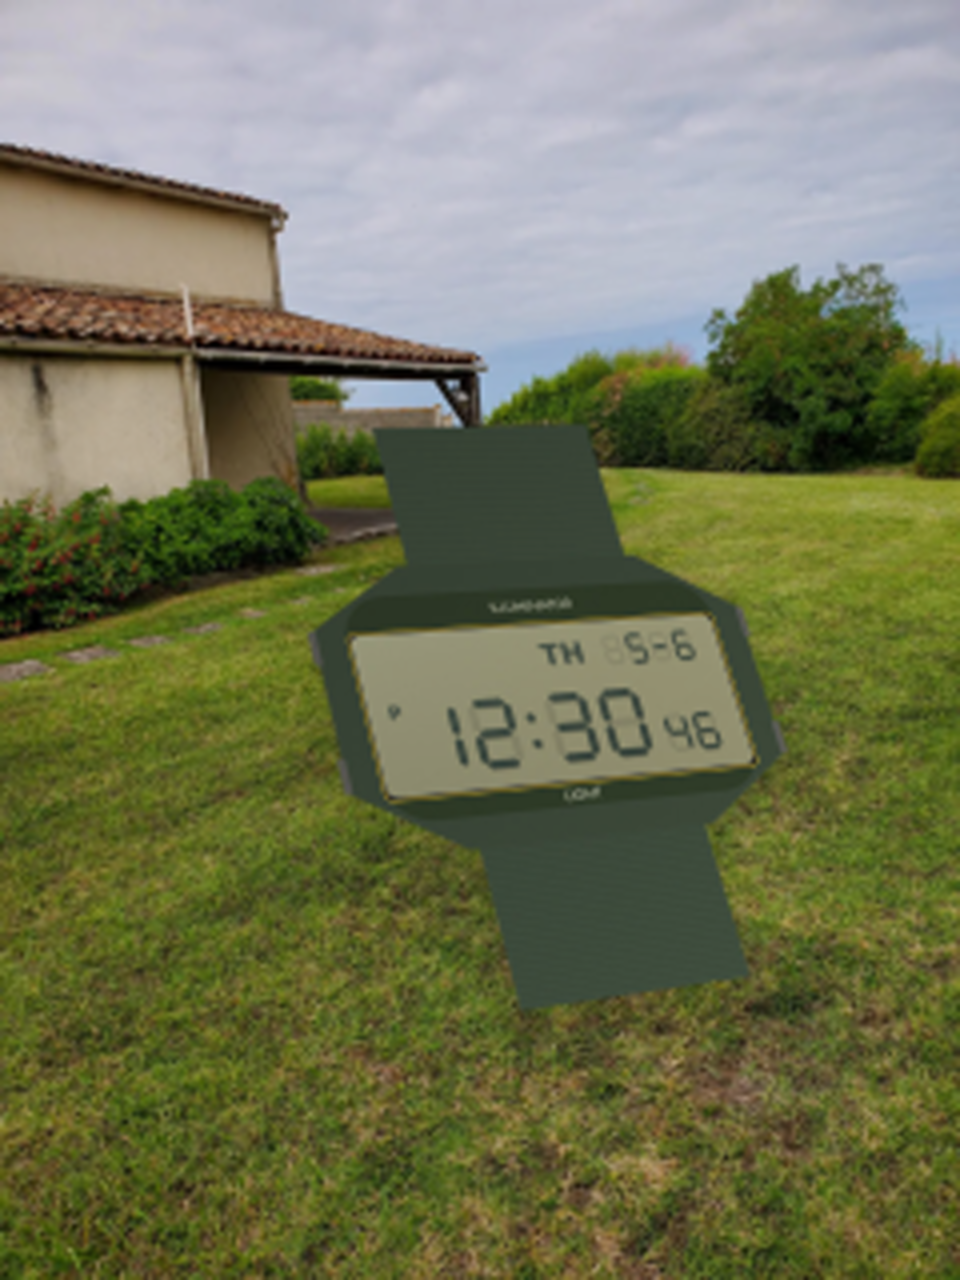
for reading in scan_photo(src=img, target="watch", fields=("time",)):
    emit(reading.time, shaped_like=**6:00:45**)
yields **12:30:46**
